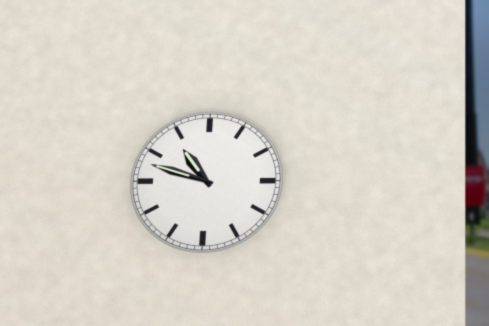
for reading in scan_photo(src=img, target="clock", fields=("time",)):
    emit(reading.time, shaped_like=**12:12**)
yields **10:48**
